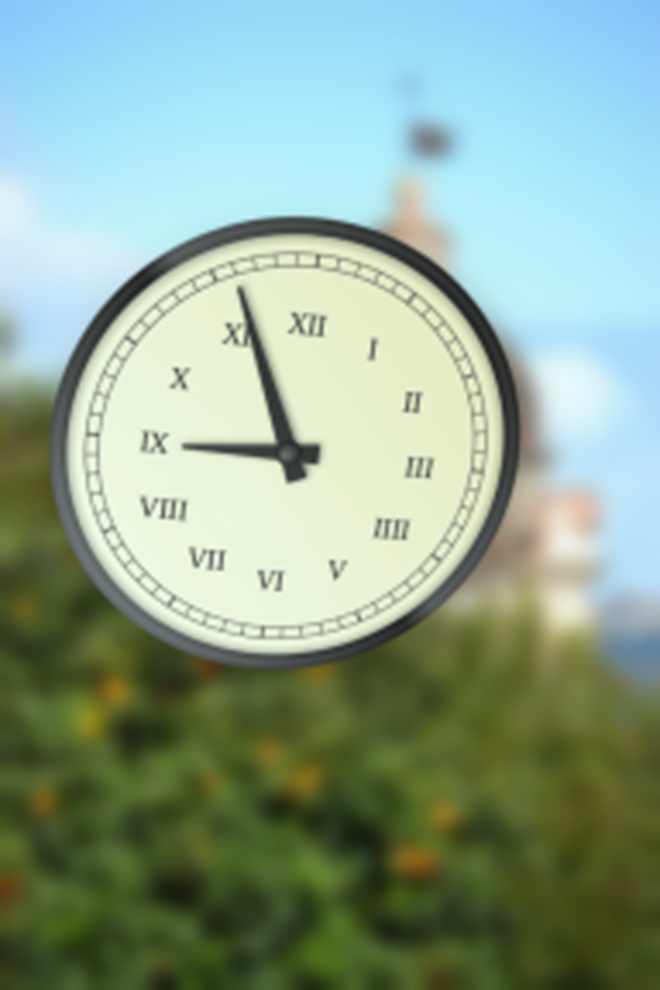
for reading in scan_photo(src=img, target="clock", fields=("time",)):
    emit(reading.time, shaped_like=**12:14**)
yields **8:56**
